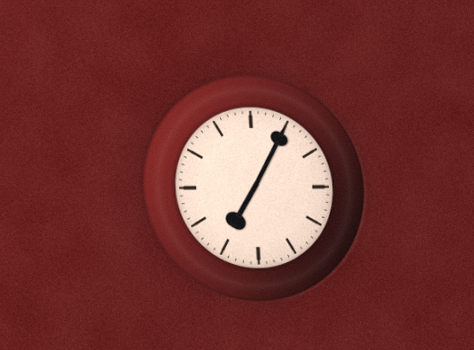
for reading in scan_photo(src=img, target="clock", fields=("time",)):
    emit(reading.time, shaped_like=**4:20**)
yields **7:05**
